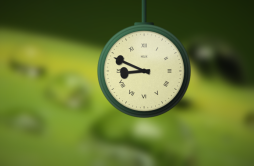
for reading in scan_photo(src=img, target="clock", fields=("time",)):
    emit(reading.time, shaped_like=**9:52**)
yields **8:49**
